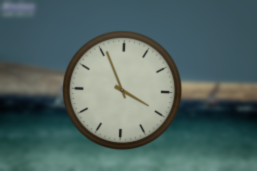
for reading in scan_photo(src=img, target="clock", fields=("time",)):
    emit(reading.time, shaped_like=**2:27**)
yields **3:56**
